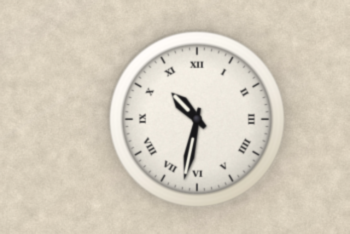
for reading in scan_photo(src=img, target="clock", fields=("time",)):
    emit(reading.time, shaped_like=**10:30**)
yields **10:32**
